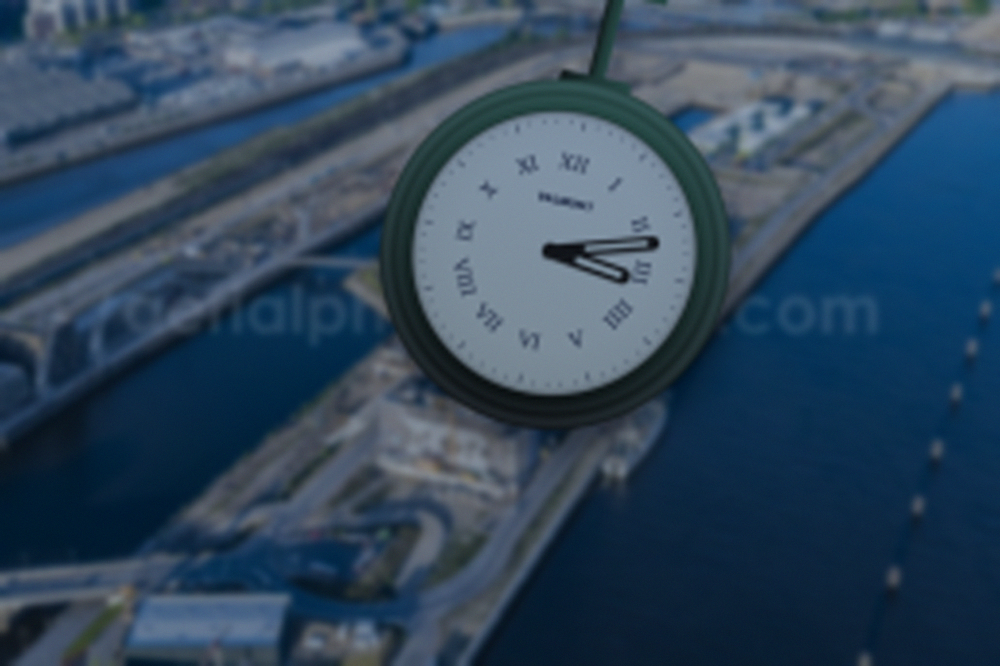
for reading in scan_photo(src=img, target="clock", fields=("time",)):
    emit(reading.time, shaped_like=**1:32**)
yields **3:12**
